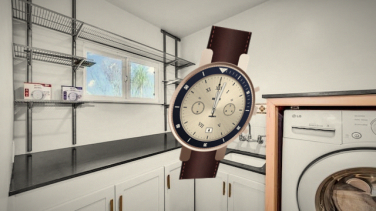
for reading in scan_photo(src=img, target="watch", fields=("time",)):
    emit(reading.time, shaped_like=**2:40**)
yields **12:02**
